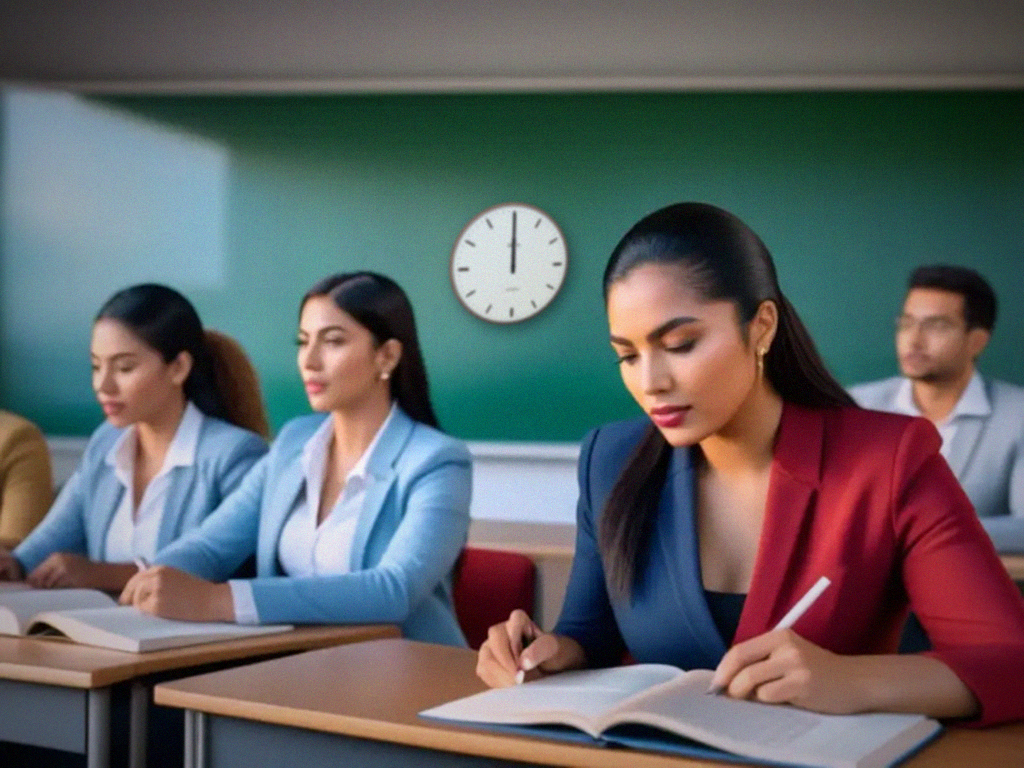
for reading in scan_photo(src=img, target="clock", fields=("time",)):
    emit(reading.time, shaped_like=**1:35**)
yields **12:00**
